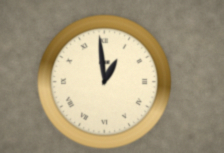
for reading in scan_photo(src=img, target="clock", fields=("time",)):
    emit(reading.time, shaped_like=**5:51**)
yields **12:59**
